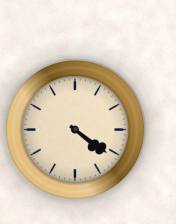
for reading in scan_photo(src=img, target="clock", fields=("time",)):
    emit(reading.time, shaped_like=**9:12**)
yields **4:21**
